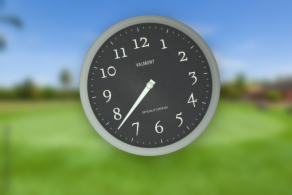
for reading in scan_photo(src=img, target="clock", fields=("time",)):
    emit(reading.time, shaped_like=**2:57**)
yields **7:38**
